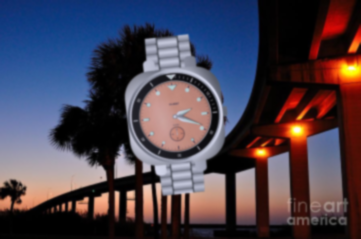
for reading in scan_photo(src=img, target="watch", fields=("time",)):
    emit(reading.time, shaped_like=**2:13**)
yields **2:19**
